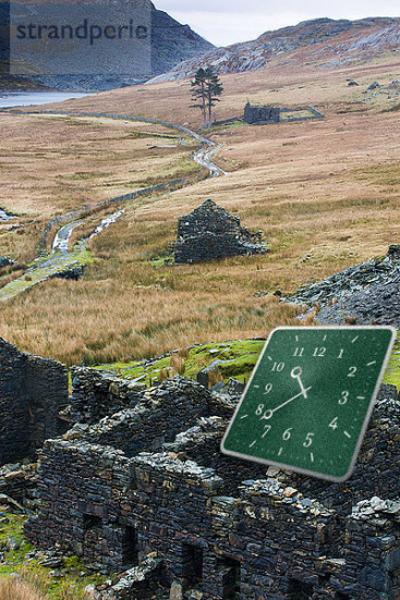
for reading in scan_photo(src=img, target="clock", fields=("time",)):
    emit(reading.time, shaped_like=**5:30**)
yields **10:38**
